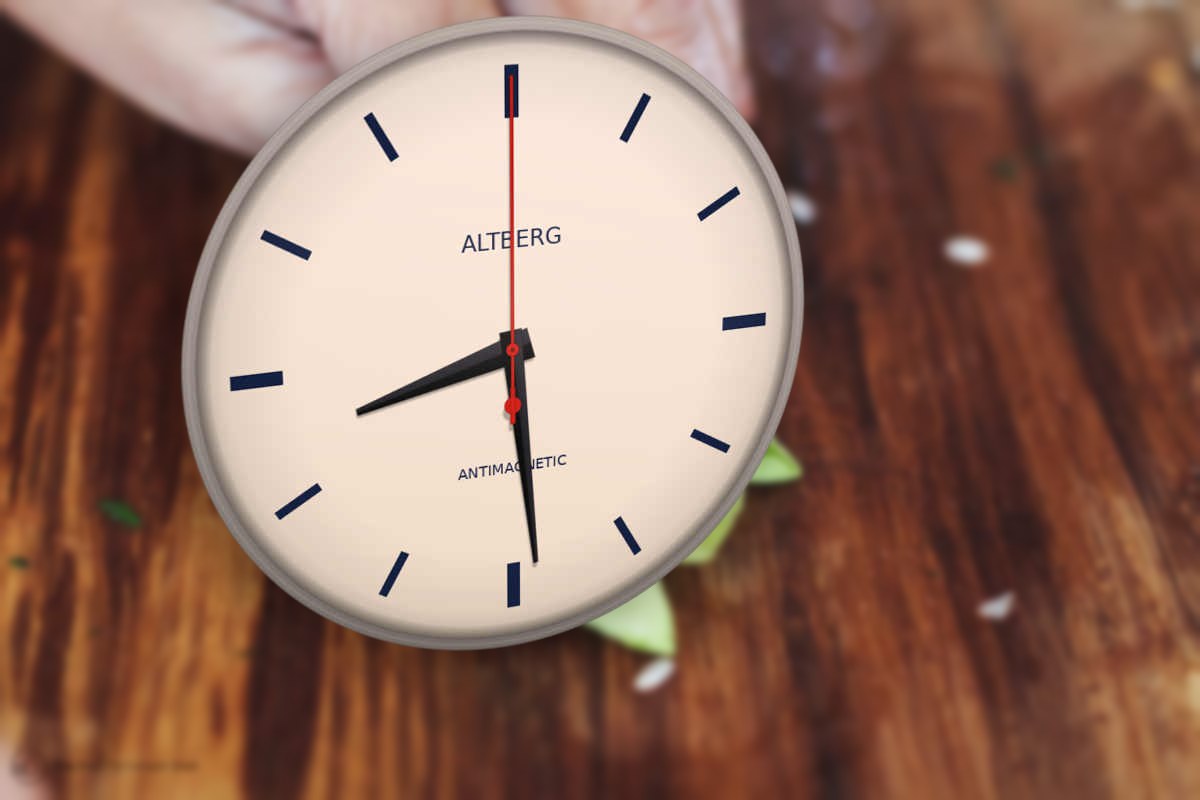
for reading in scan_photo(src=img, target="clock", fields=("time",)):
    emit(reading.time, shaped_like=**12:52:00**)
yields **8:29:00**
